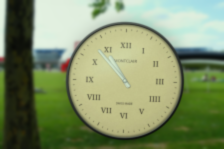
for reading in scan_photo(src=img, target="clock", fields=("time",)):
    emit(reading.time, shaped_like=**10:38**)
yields **10:53**
